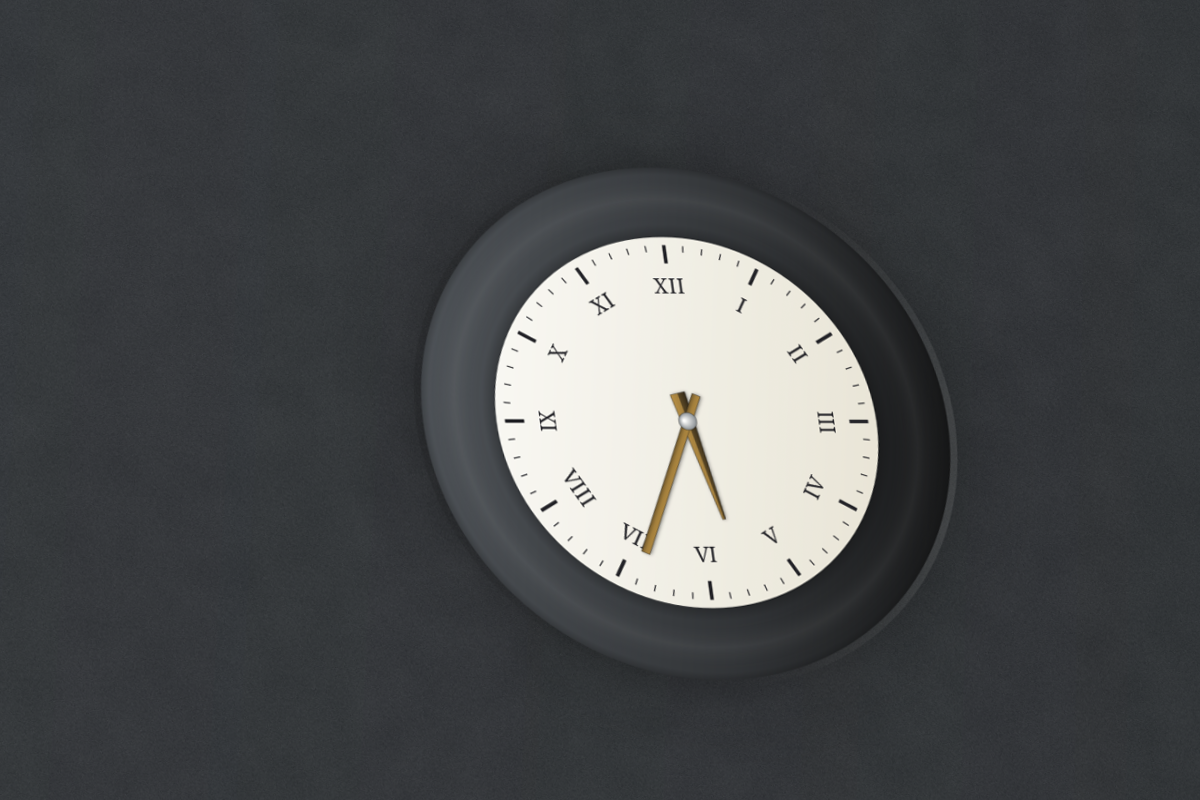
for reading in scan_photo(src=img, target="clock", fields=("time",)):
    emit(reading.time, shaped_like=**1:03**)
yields **5:34**
